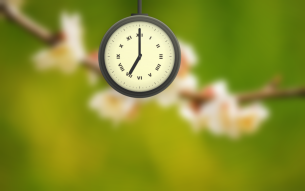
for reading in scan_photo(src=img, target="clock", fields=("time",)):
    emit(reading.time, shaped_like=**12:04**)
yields **7:00**
